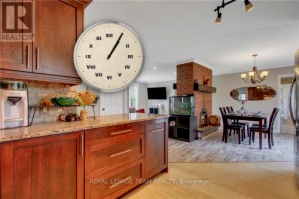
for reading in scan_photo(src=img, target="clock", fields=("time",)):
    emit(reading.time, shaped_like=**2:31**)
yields **1:05**
